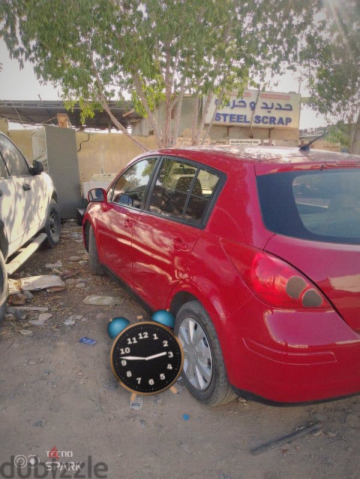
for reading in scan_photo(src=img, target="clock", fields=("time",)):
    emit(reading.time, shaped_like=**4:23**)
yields **2:47**
